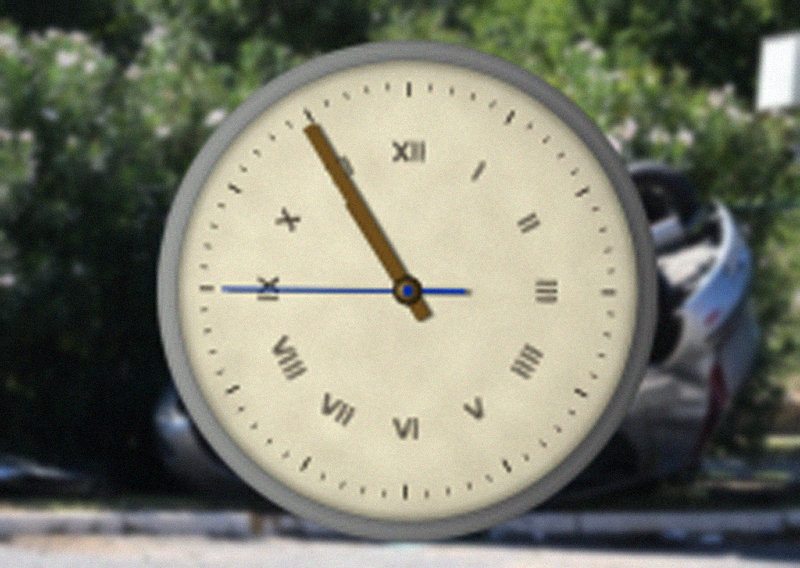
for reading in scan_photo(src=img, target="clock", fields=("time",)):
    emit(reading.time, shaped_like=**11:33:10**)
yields **10:54:45**
